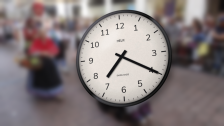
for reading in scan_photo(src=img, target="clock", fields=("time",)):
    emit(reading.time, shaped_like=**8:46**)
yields **7:20**
